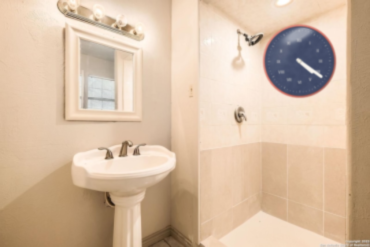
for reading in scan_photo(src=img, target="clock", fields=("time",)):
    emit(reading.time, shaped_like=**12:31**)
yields **4:21**
